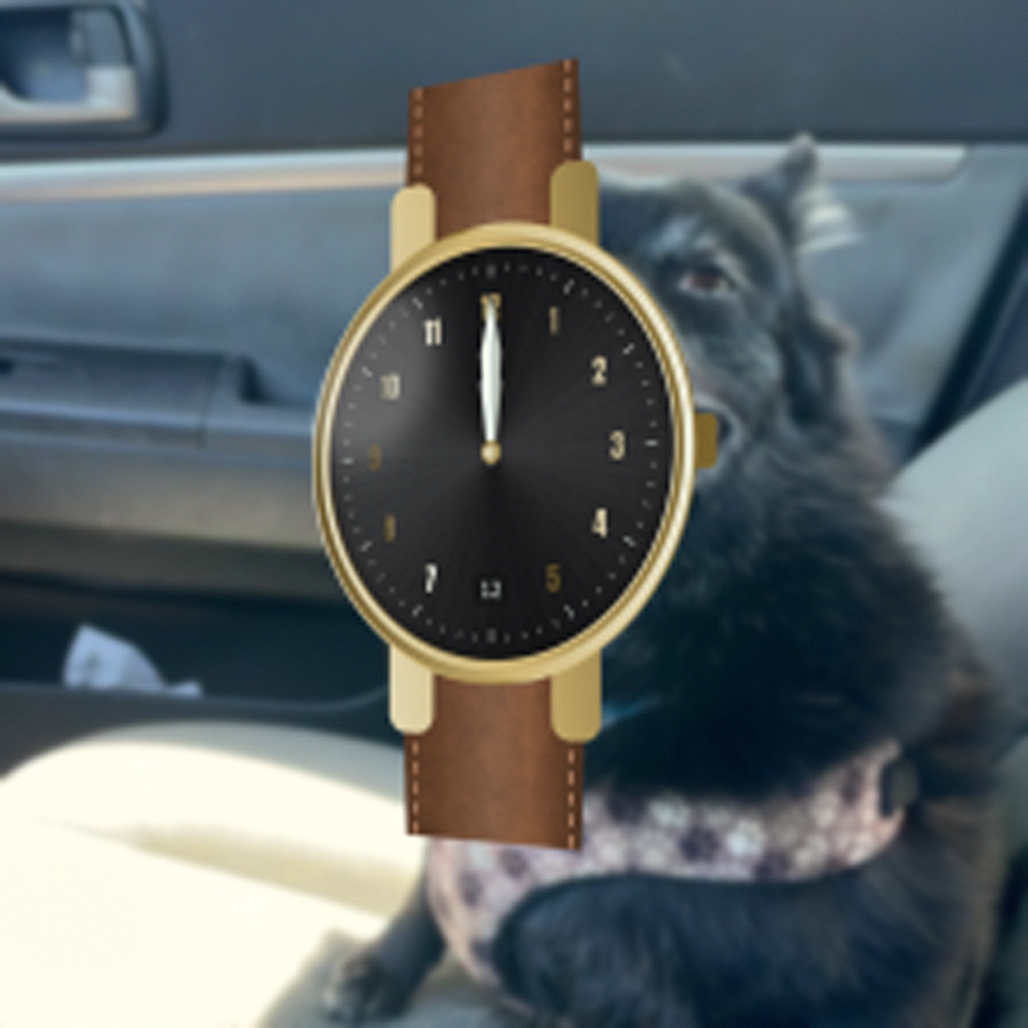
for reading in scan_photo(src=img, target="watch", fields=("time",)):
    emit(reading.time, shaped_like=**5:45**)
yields **12:00**
